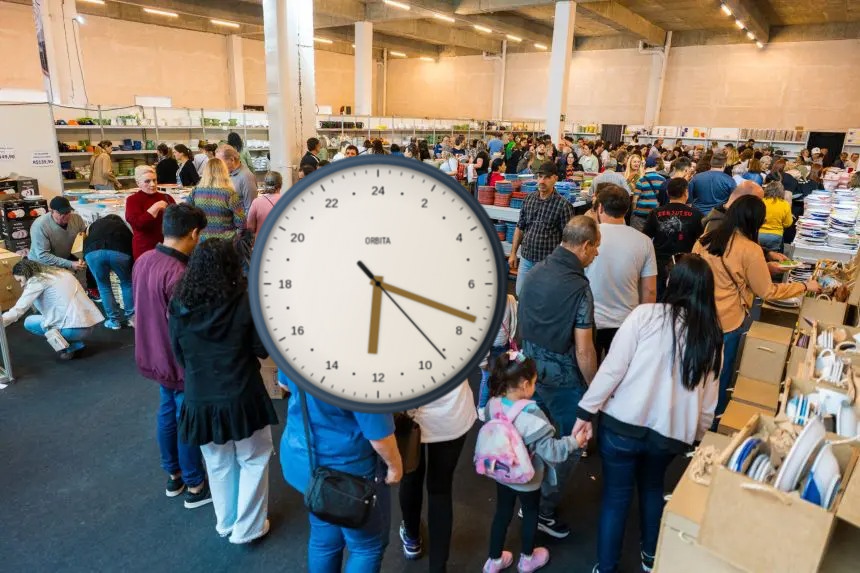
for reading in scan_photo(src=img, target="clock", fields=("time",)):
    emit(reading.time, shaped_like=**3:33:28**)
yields **12:18:23**
